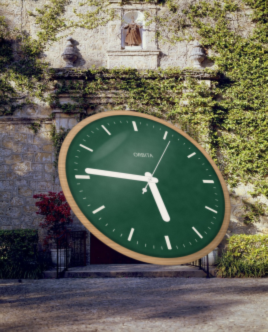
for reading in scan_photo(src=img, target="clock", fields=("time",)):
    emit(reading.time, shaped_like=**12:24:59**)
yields **5:46:06**
